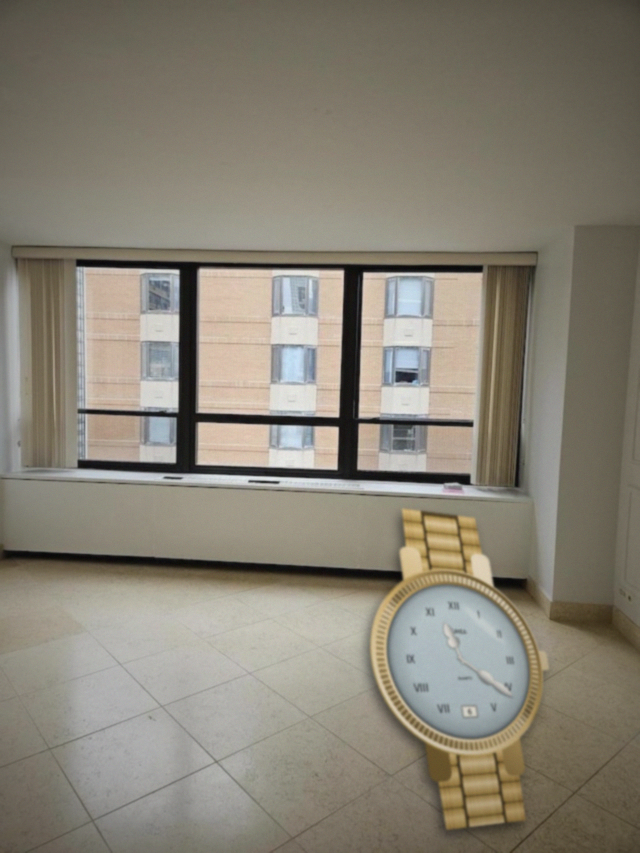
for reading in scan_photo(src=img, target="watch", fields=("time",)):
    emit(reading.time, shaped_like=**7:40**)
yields **11:21**
